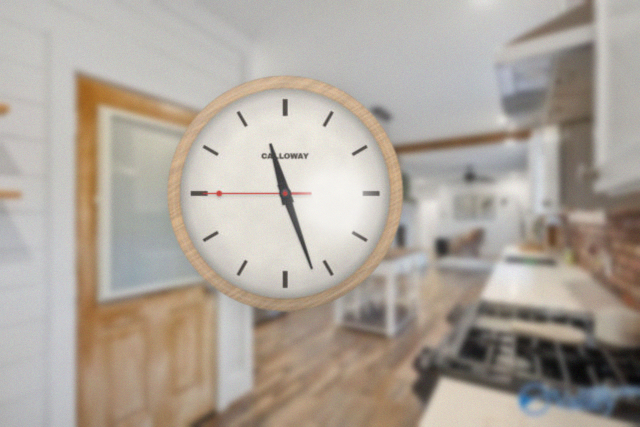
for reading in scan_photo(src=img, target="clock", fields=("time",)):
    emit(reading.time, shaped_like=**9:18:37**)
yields **11:26:45**
